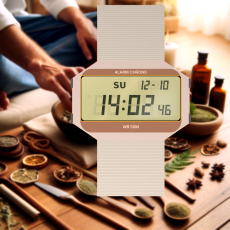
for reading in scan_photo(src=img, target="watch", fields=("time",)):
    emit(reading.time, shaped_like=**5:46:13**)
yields **14:02:46**
